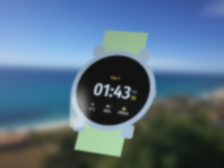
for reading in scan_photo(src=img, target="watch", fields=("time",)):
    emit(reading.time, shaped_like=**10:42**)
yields **1:43**
